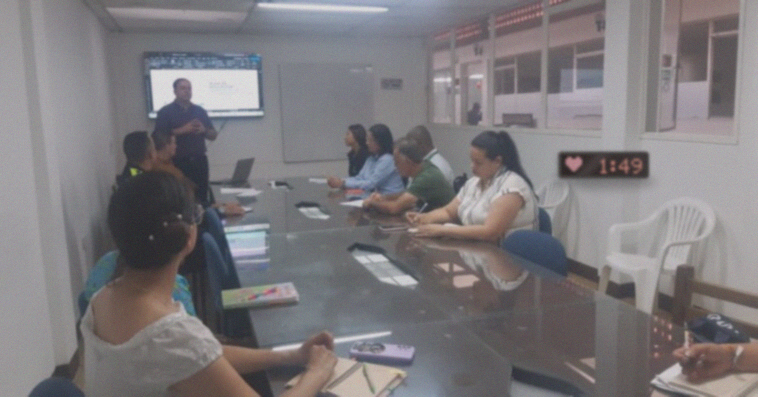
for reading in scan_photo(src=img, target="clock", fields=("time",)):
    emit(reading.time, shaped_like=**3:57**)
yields **1:49**
